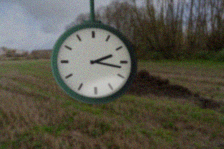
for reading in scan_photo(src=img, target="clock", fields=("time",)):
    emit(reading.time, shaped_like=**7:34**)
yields **2:17**
